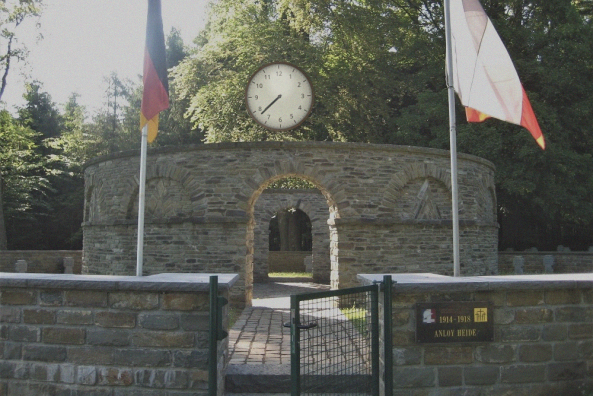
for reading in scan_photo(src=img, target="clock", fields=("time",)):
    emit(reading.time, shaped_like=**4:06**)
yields **7:38**
